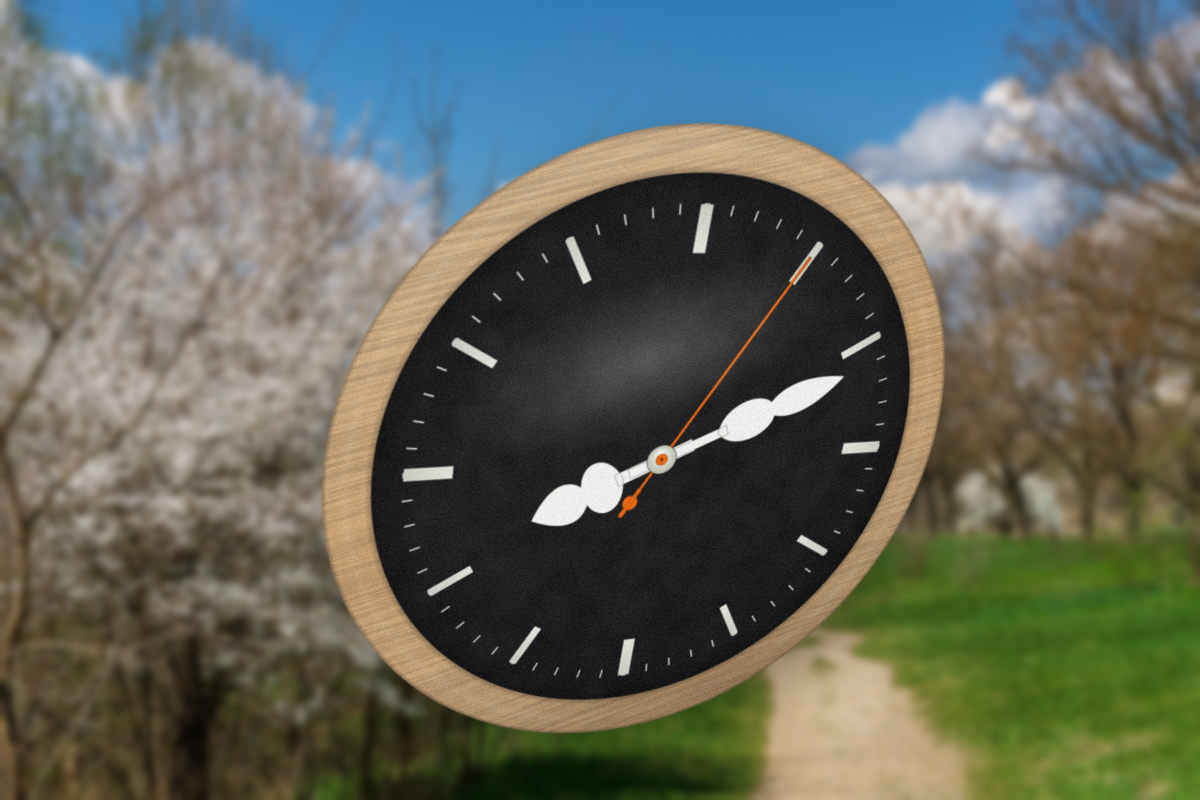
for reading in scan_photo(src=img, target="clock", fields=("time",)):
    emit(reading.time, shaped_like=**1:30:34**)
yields **8:11:05**
